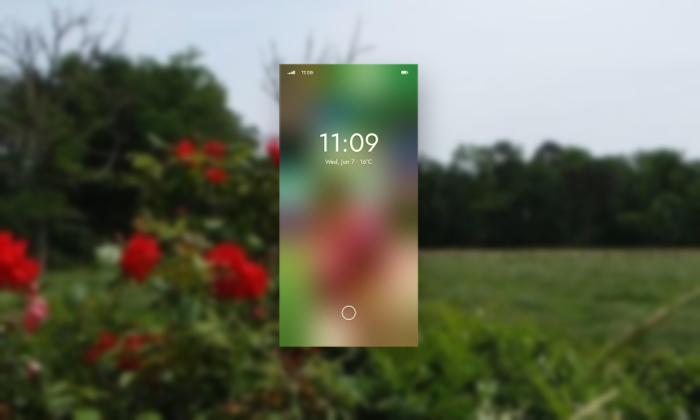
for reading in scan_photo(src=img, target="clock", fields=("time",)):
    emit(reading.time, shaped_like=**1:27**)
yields **11:09**
